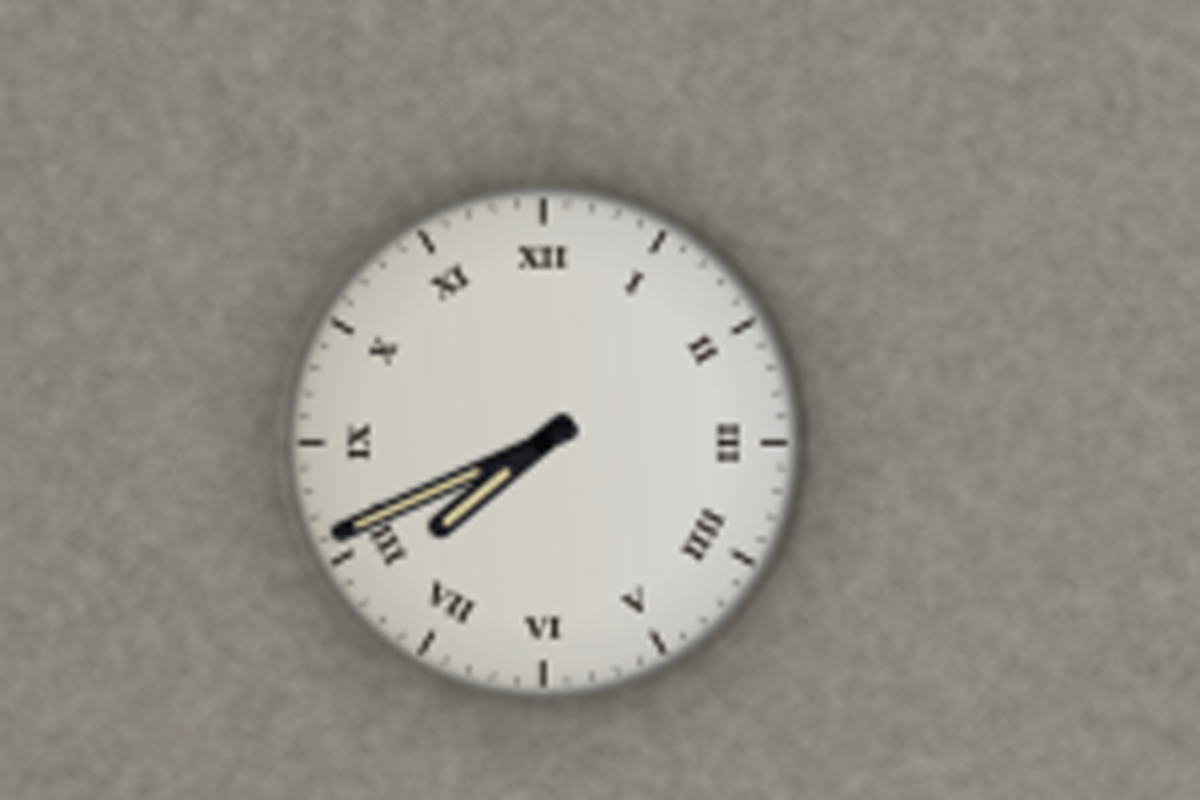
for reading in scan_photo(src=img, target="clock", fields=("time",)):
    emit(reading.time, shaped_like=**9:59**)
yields **7:41**
